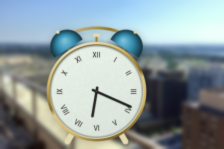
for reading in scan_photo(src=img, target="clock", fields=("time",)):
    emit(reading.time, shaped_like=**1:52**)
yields **6:19**
